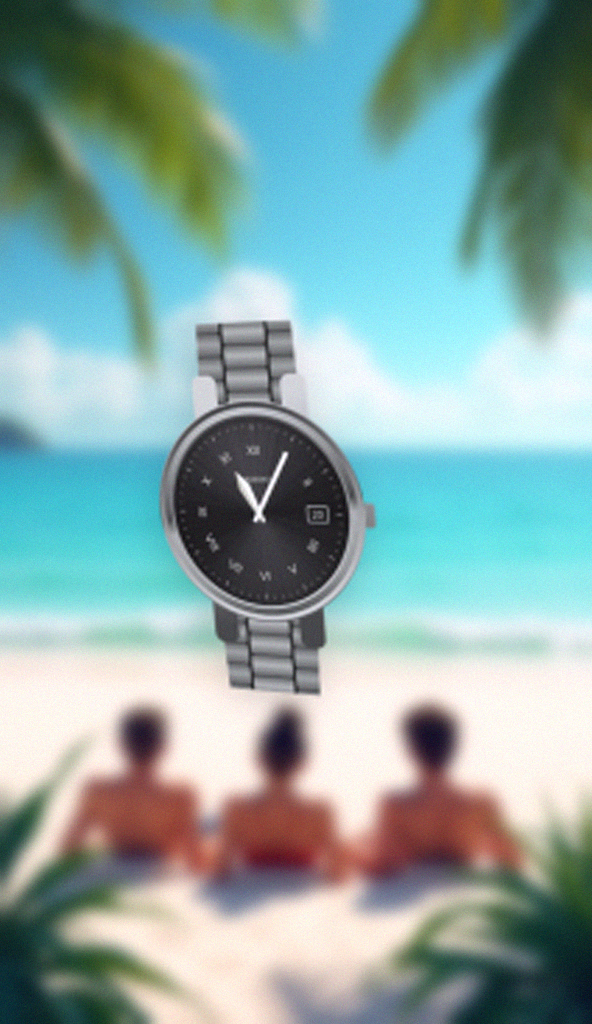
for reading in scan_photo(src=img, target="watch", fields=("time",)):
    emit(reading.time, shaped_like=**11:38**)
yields **11:05**
